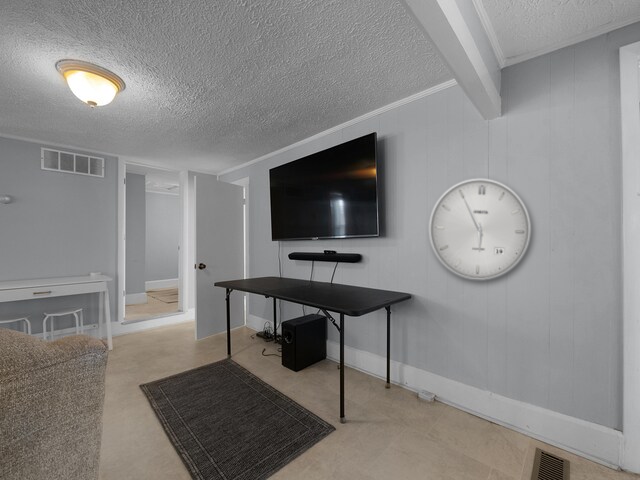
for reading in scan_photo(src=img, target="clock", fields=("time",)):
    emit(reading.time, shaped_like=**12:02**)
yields **5:55**
